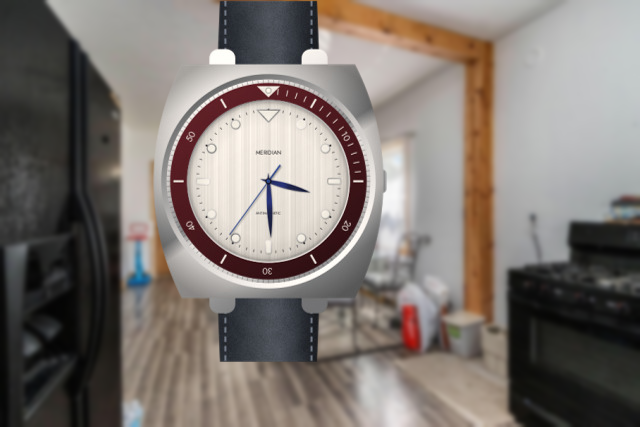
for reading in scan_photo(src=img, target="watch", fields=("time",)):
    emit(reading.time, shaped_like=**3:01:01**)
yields **3:29:36**
